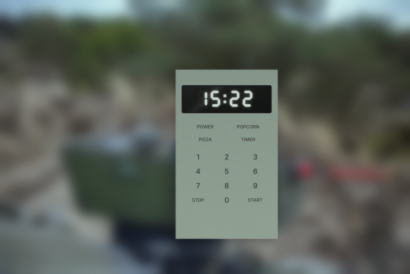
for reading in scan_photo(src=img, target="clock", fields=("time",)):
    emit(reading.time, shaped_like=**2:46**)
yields **15:22**
